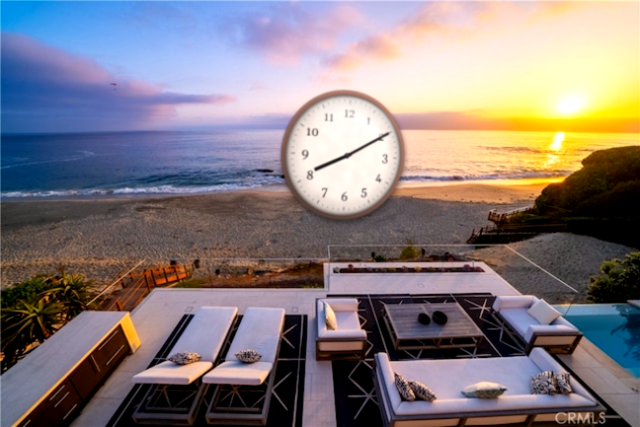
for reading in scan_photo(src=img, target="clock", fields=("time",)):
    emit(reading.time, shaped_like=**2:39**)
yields **8:10**
